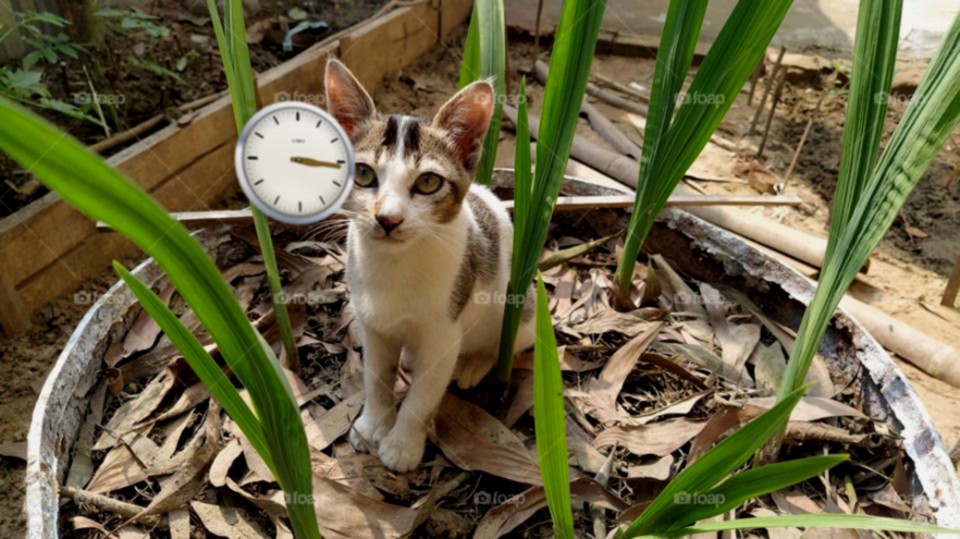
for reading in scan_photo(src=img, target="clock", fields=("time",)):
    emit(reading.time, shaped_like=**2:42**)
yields **3:16**
